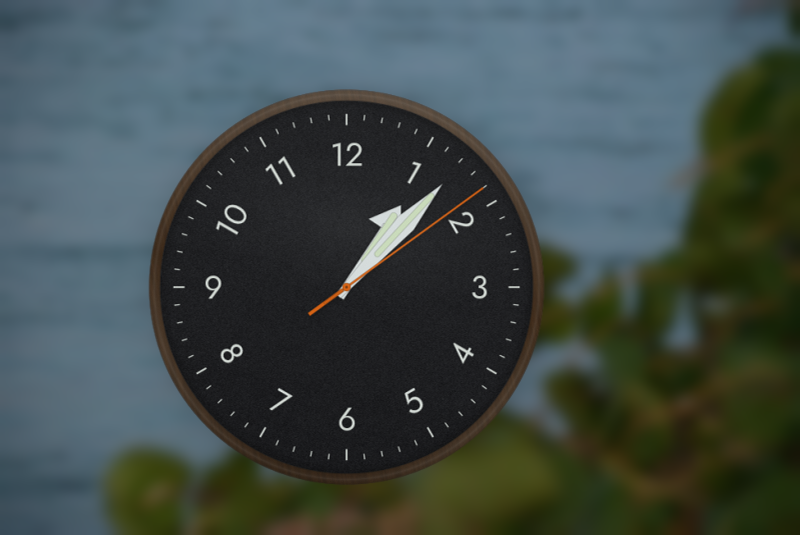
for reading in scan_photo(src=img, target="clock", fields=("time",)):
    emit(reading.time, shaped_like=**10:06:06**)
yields **1:07:09**
